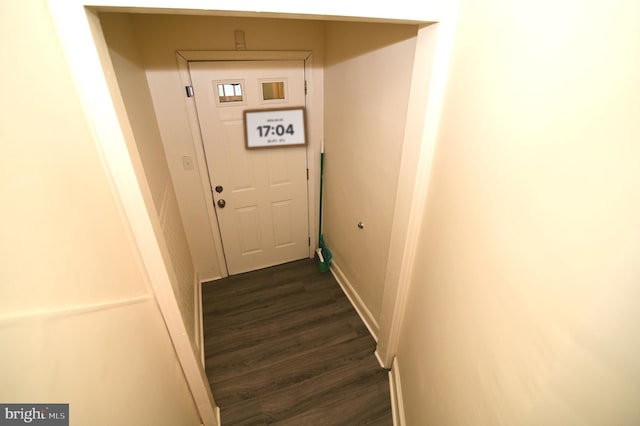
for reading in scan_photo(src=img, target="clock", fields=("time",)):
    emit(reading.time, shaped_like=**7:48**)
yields **17:04**
